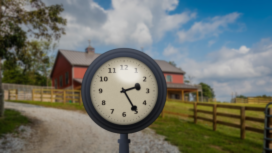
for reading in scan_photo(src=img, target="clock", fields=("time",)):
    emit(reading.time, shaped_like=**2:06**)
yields **2:25**
